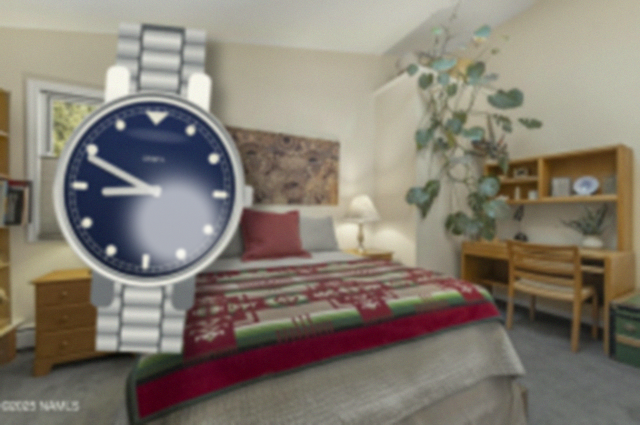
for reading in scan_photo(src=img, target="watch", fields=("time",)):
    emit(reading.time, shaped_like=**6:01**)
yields **8:49**
